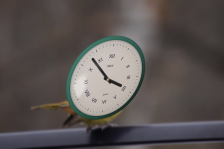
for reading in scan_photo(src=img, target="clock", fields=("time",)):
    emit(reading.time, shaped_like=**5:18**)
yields **3:53**
